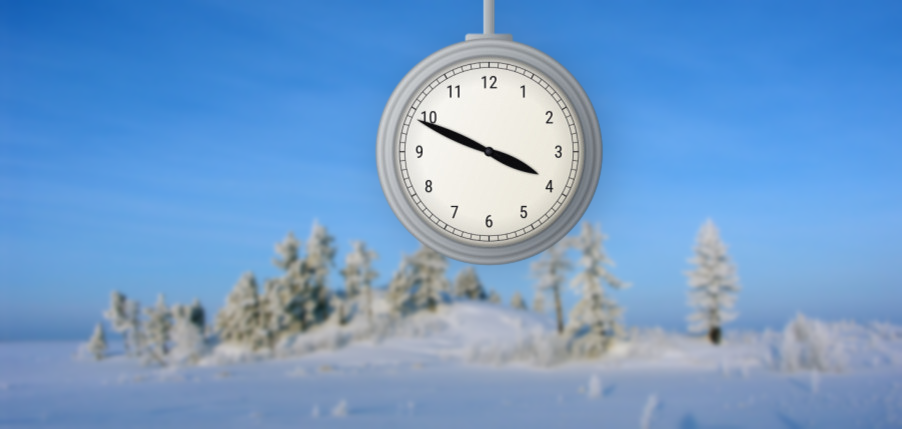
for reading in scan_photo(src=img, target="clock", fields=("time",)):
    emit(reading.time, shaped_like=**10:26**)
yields **3:49**
